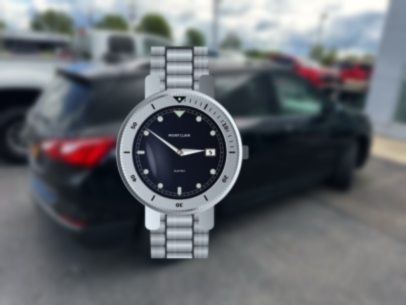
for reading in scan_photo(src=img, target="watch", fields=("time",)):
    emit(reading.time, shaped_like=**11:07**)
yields **2:51**
